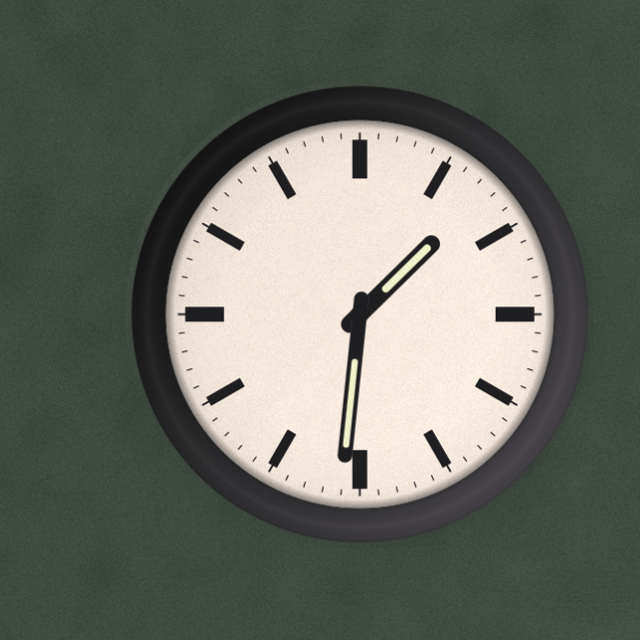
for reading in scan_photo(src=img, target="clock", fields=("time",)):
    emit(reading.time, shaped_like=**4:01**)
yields **1:31**
